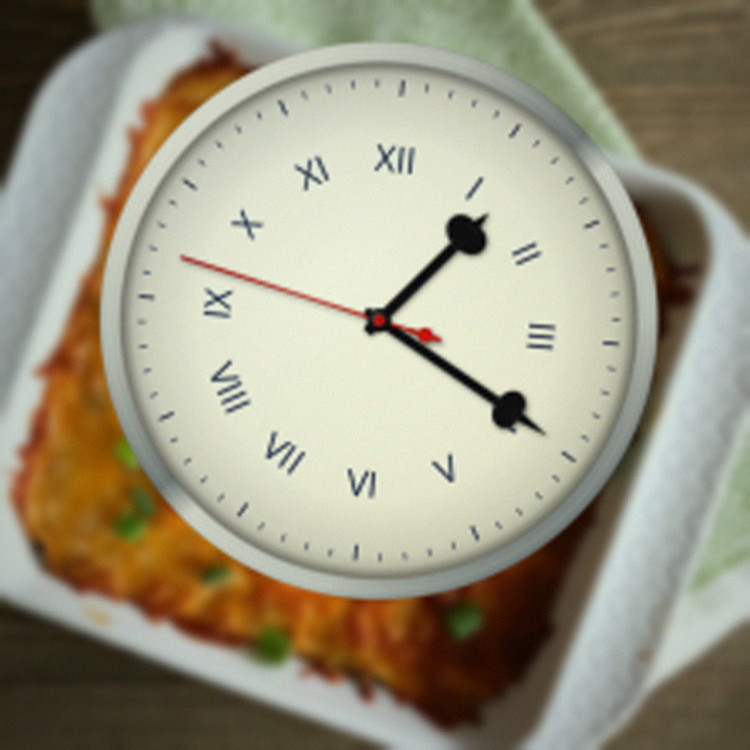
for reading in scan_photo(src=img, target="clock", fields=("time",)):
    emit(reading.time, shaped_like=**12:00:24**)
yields **1:19:47**
